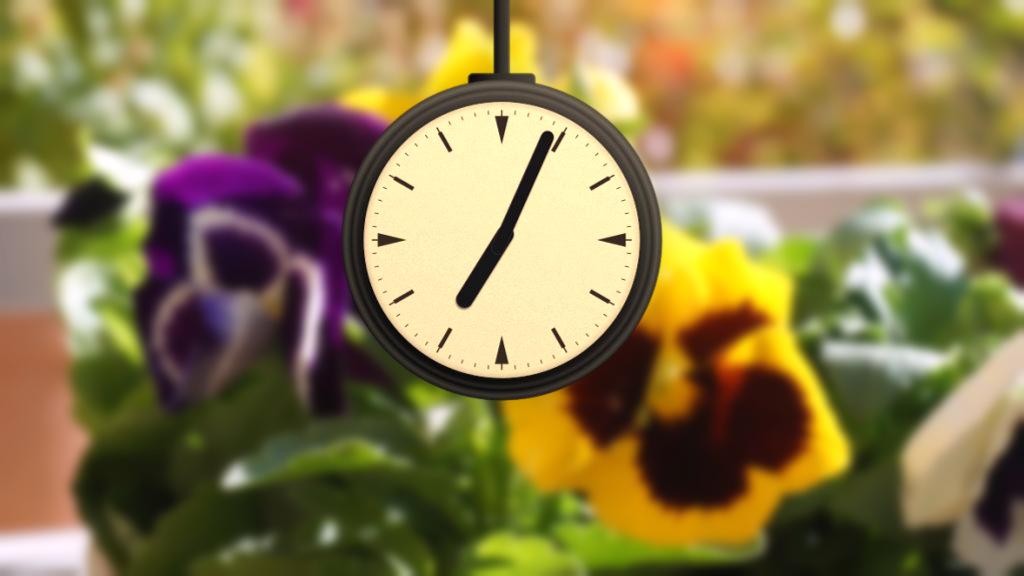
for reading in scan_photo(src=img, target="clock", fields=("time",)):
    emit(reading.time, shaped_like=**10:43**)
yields **7:04**
